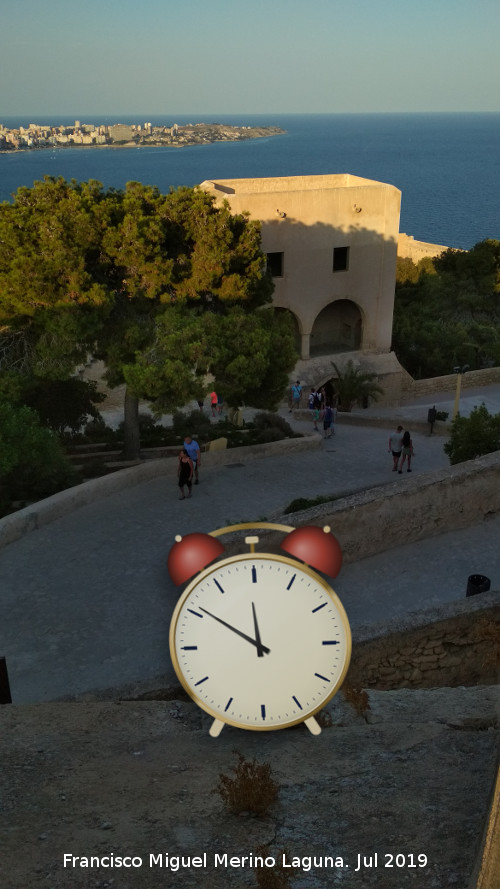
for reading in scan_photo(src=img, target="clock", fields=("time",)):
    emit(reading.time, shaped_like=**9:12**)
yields **11:51**
